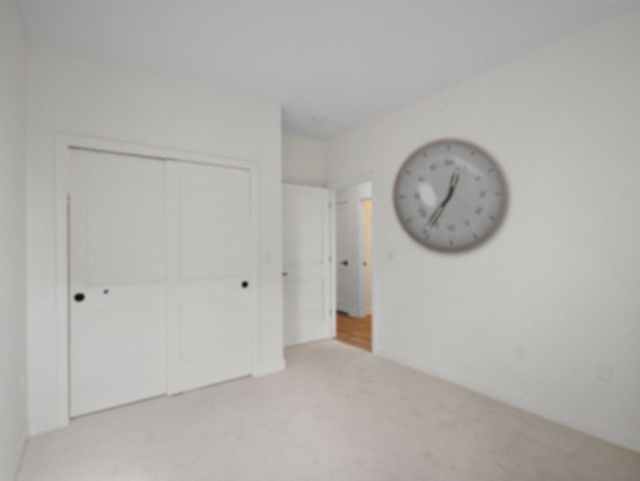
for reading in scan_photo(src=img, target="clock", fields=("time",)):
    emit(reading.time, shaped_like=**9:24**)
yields **12:36**
